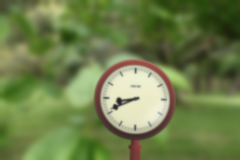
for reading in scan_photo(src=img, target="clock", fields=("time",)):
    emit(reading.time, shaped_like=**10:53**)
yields **8:41**
